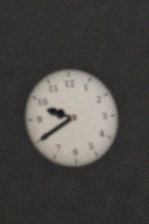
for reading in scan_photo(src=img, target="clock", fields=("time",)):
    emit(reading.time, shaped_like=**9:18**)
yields **9:40**
